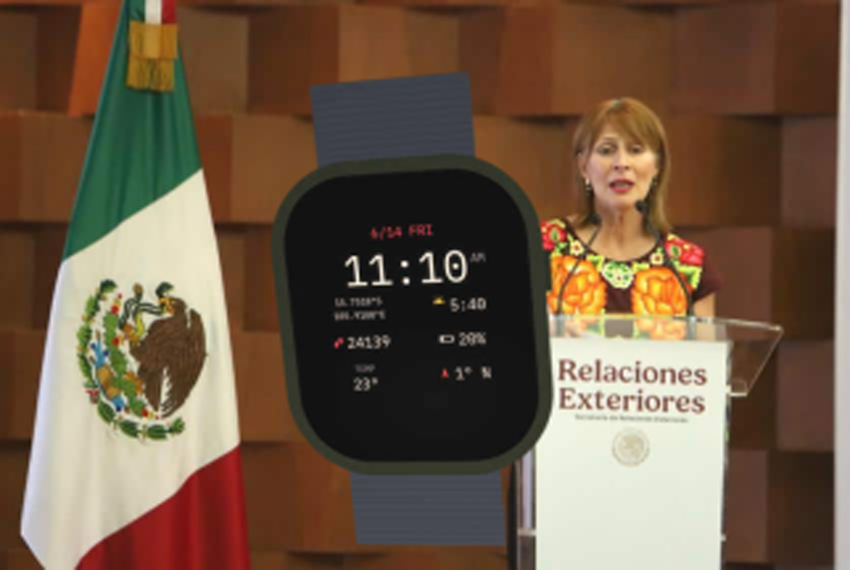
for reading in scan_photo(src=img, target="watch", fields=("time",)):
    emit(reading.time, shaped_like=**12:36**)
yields **11:10**
